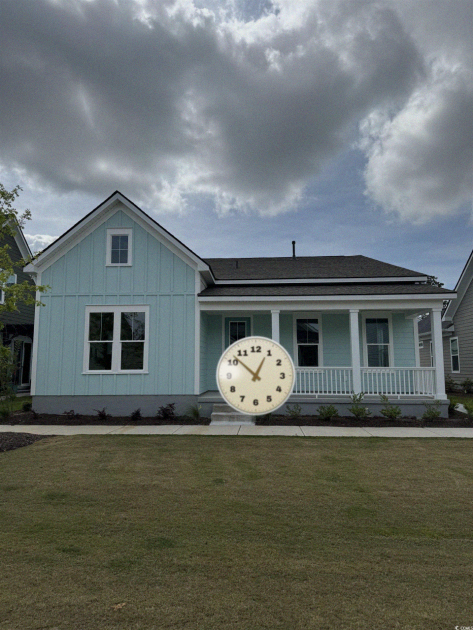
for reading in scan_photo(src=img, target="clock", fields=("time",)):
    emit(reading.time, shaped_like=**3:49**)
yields **12:52**
